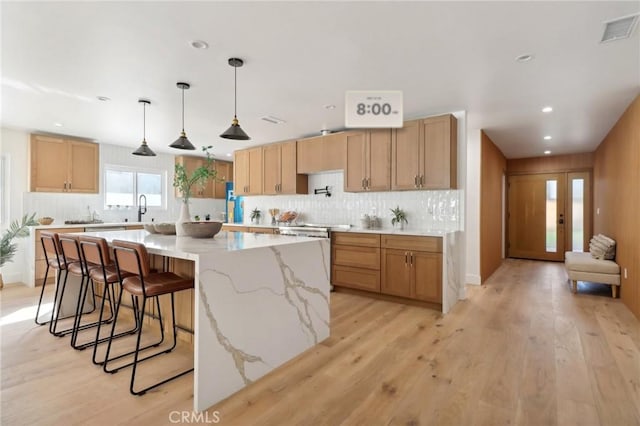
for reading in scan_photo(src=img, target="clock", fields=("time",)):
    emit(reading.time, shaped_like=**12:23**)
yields **8:00**
